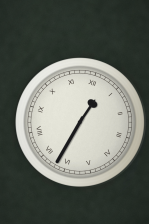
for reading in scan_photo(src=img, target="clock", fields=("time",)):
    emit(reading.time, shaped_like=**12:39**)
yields **12:32**
